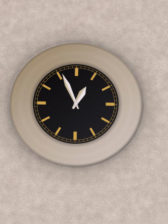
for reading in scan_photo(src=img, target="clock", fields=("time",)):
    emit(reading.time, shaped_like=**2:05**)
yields **12:56**
